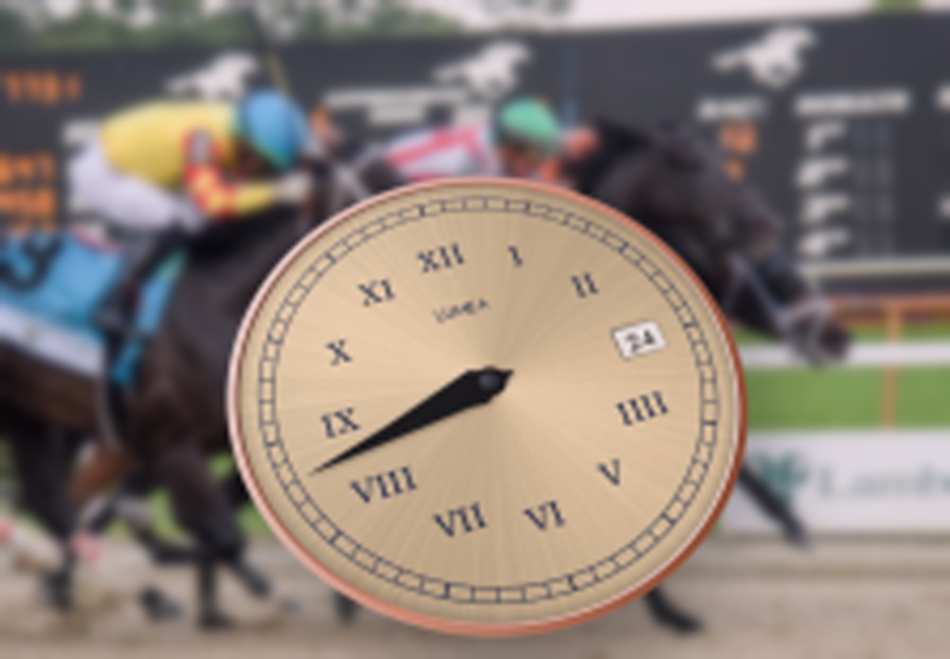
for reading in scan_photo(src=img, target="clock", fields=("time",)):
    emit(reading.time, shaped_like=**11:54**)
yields **8:43**
